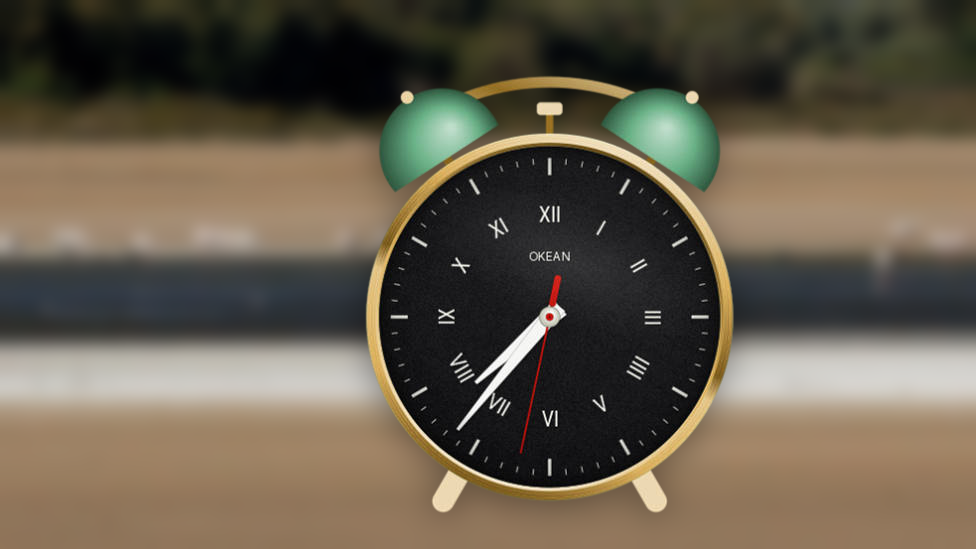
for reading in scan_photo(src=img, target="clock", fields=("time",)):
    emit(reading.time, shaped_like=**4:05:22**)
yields **7:36:32**
